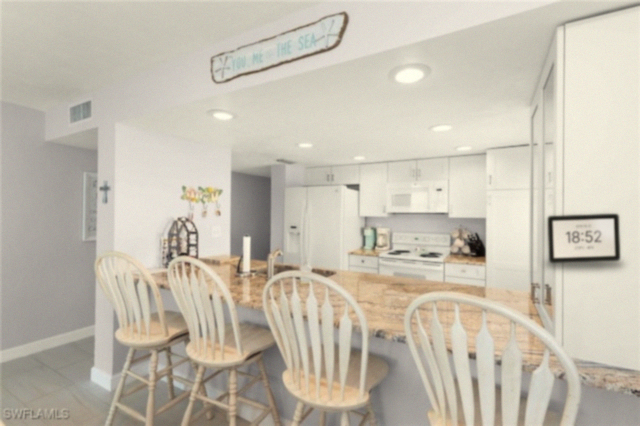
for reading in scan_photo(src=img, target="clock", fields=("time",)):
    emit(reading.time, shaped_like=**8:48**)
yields **18:52**
